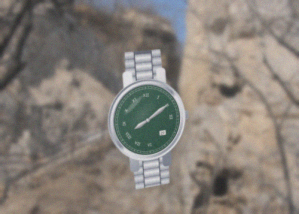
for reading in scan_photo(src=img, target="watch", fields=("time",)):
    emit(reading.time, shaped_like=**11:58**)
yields **8:10**
